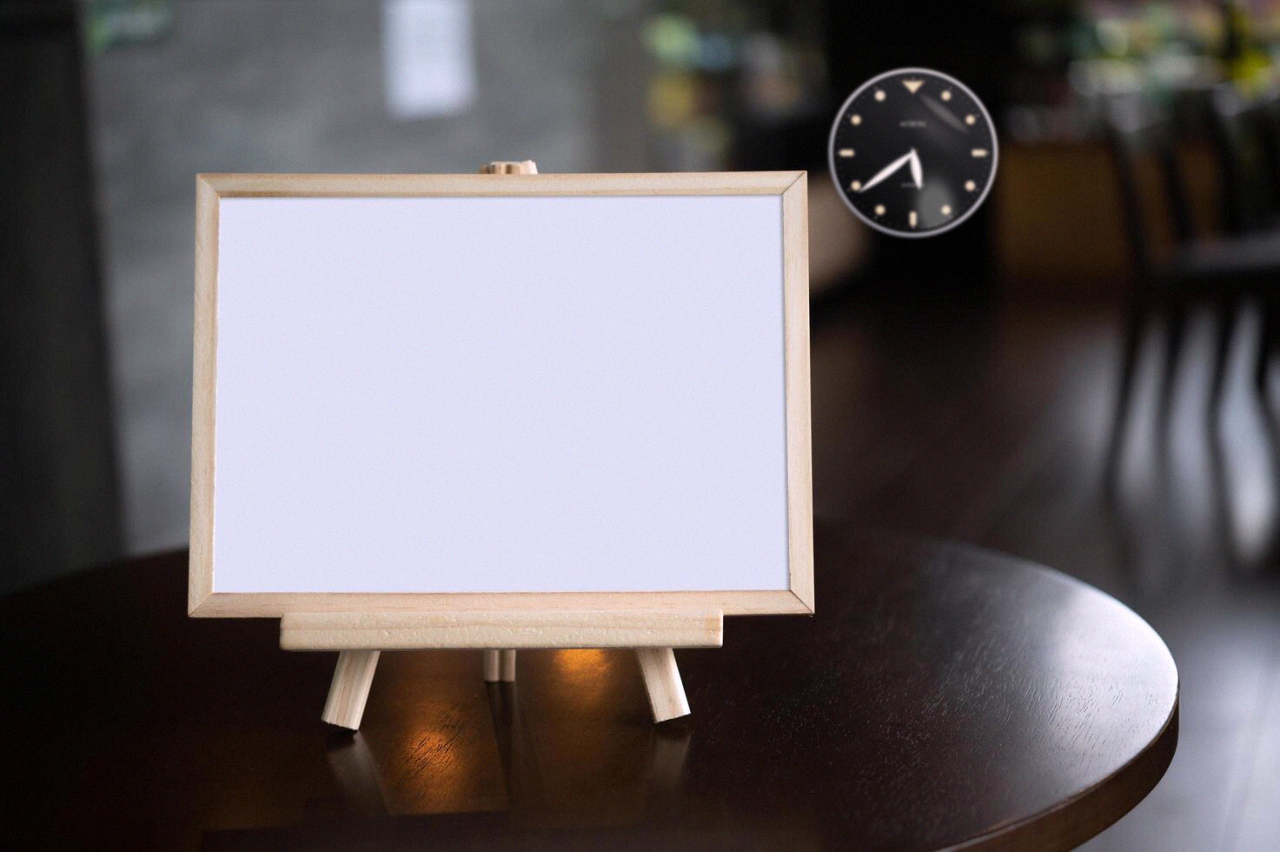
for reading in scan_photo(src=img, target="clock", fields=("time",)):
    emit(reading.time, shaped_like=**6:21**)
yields **5:39**
